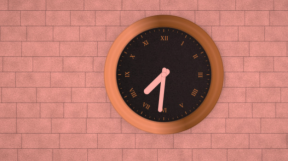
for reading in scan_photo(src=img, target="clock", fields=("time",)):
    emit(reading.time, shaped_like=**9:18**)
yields **7:31**
